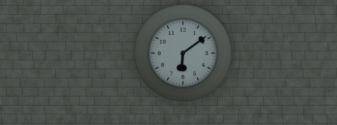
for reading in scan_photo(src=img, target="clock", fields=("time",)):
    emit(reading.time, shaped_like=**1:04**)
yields **6:09**
